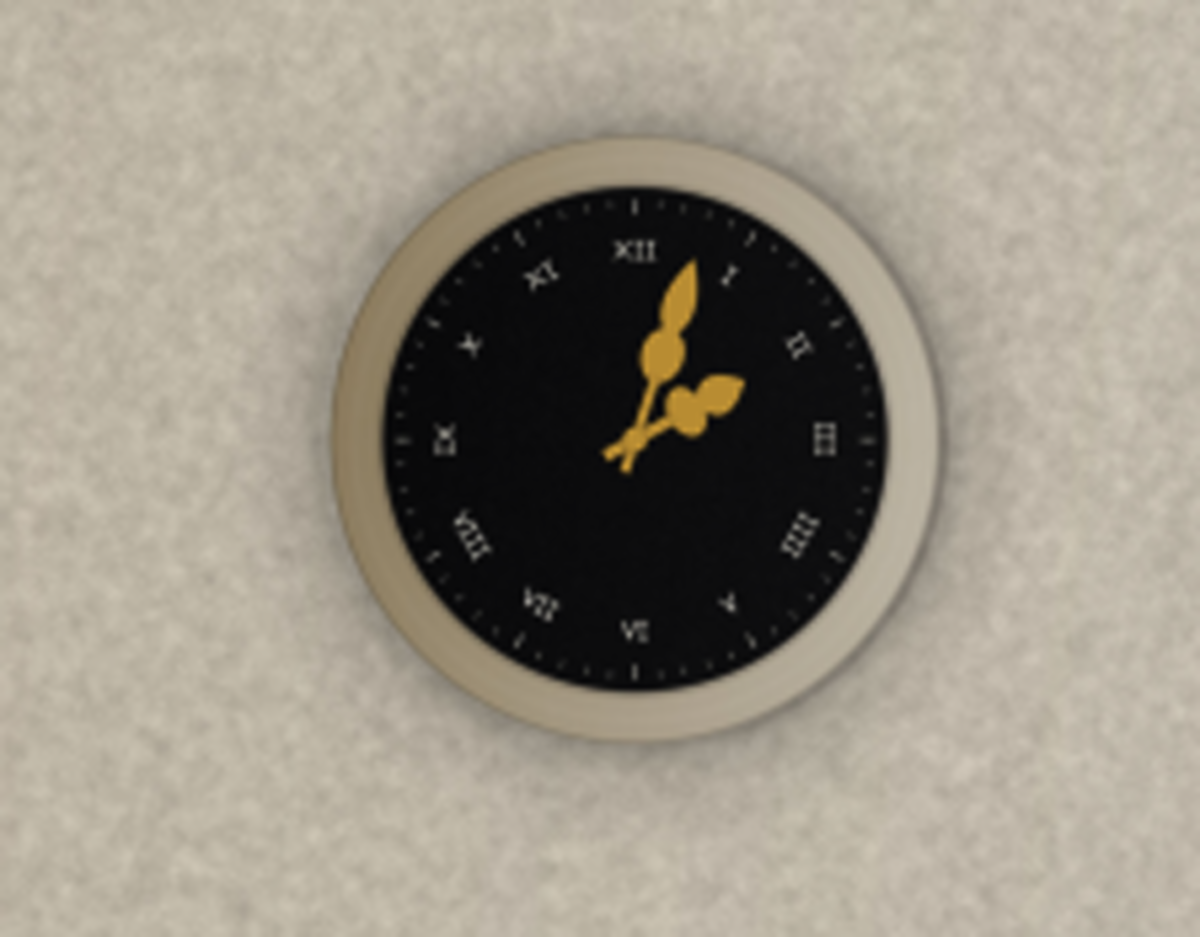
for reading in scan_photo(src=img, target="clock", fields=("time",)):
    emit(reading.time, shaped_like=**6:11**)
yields **2:03**
